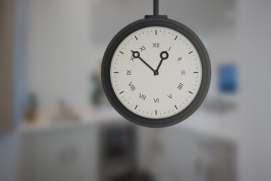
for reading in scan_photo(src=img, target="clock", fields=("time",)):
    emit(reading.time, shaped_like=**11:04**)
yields **12:52**
